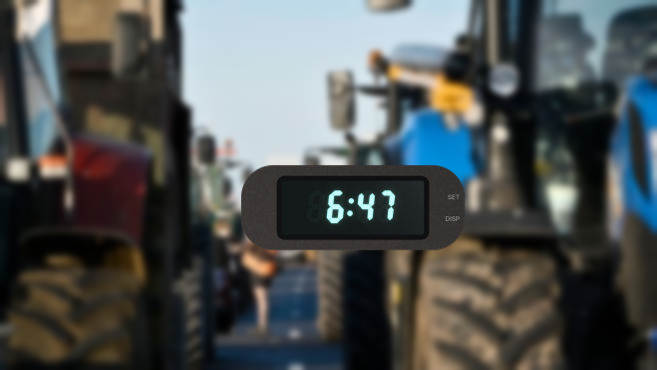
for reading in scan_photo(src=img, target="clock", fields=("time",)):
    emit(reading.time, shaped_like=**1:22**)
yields **6:47**
